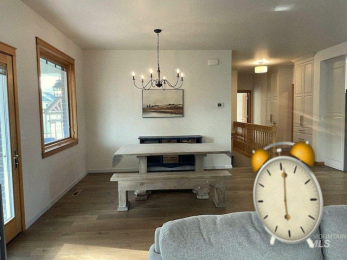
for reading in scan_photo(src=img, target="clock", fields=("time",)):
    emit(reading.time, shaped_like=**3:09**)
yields **6:01**
